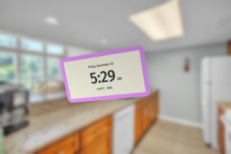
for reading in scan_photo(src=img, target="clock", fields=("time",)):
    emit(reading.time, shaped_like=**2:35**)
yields **5:29**
